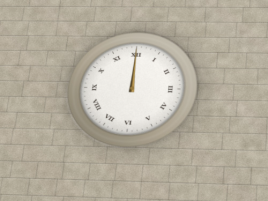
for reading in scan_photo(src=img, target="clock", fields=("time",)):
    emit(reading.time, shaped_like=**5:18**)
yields **12:00**
